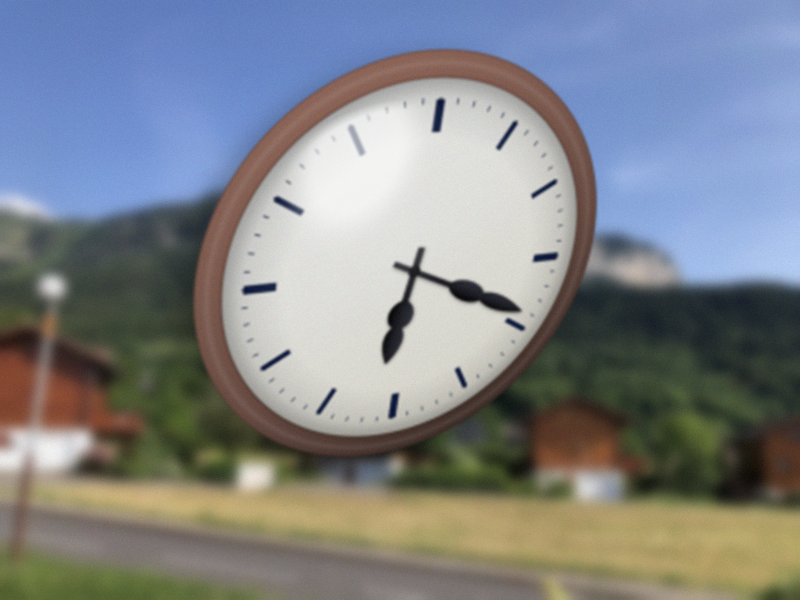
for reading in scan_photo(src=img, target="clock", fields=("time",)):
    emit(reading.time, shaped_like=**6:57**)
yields **6:19**
